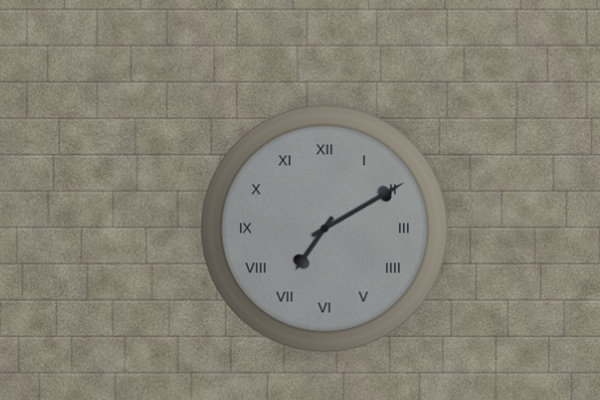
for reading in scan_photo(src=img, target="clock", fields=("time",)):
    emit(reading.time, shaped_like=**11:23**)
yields **7:10**
